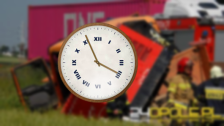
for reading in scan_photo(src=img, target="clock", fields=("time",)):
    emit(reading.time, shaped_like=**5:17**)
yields **3:56**
